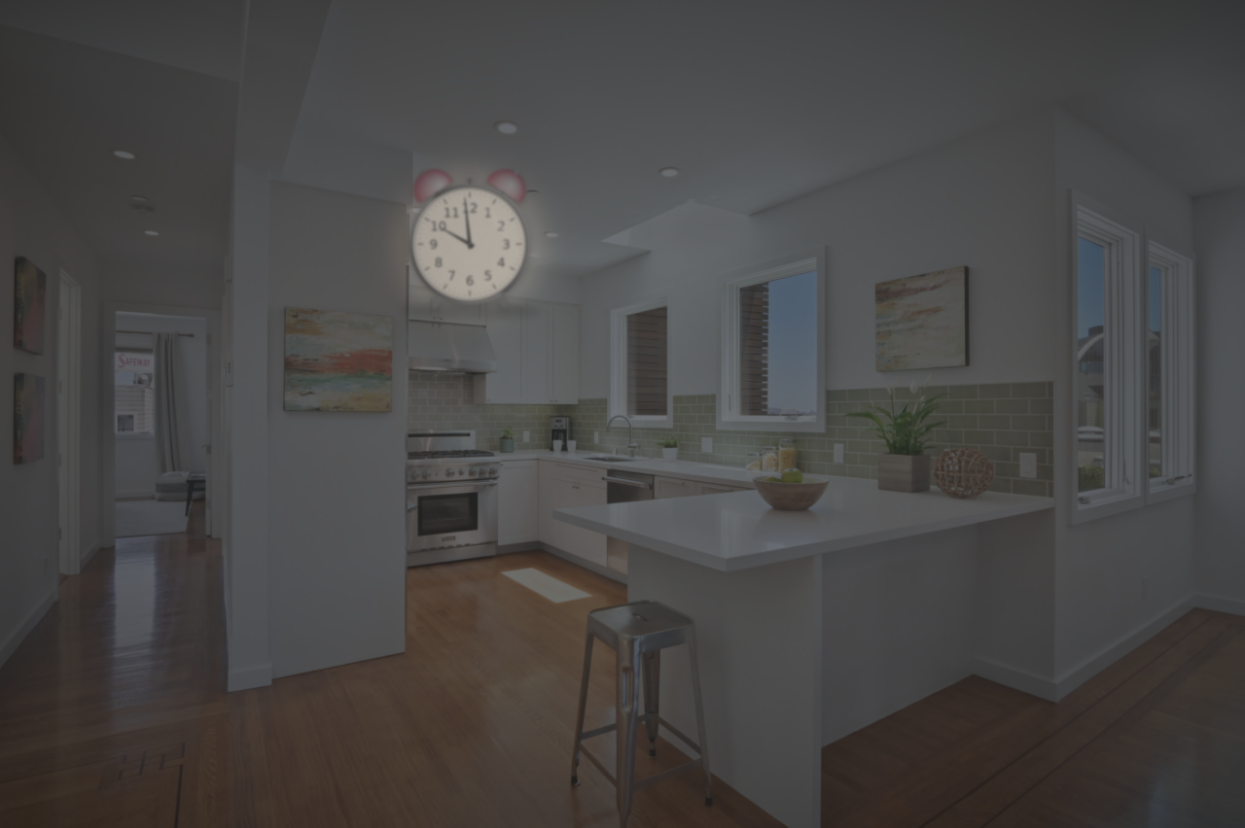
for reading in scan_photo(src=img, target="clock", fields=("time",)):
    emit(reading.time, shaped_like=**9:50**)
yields **9:59**
